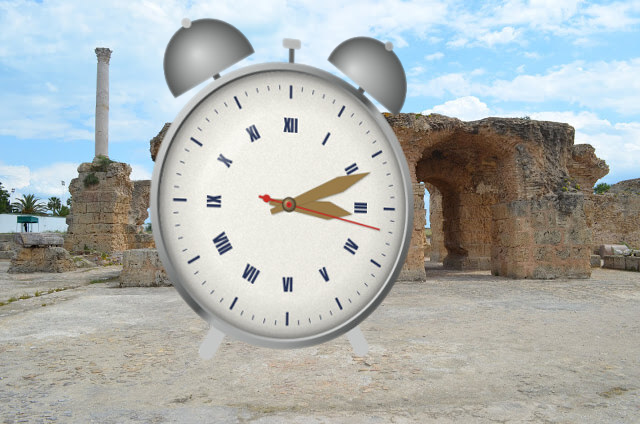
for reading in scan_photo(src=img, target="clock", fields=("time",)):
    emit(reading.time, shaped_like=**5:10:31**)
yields **3:11:17**
